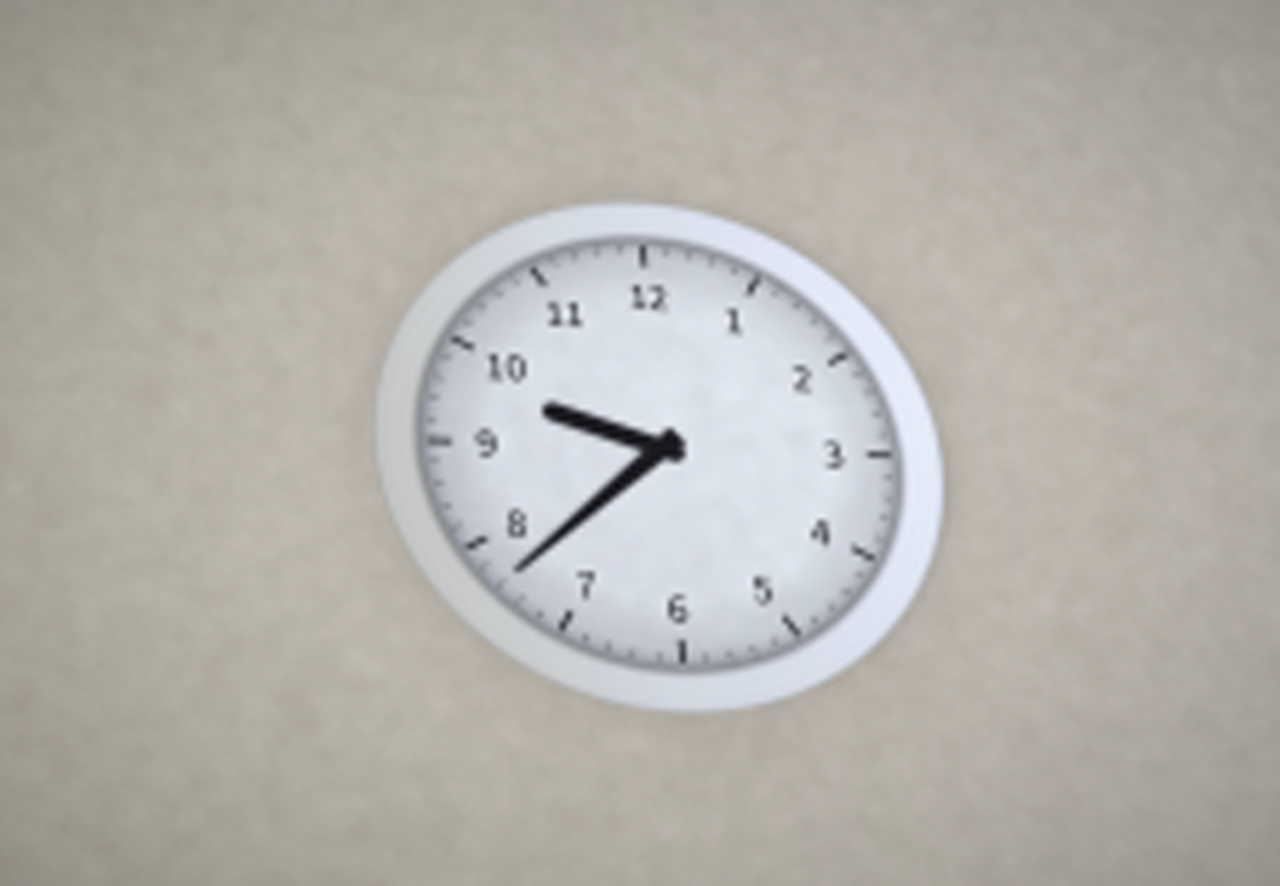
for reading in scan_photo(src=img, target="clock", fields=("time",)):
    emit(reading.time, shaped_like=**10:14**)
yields **9:38**
